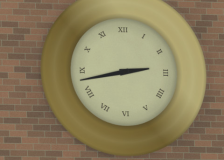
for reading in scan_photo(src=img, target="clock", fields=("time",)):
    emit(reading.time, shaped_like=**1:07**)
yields **2:43**
